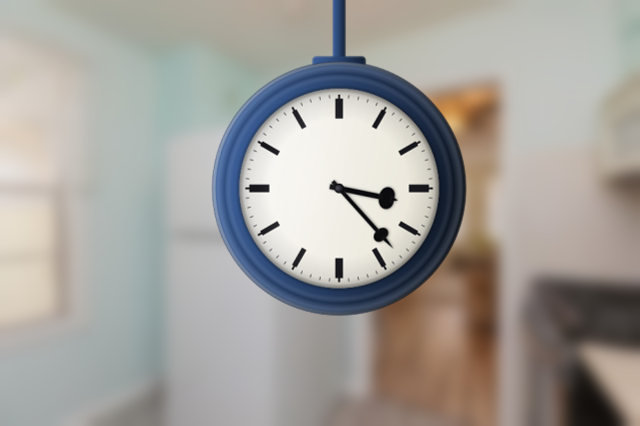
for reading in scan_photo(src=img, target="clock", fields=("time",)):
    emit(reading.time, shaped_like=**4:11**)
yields **3:23**
